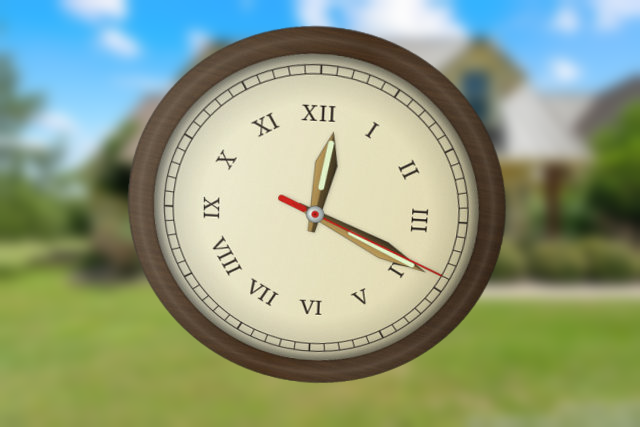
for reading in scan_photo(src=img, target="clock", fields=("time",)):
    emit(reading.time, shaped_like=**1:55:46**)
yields **12:19:19**
